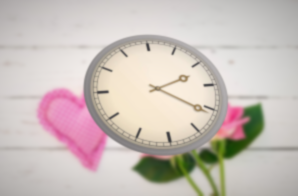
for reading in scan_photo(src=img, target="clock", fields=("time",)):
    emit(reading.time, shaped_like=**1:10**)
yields **2:21**
